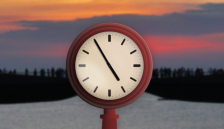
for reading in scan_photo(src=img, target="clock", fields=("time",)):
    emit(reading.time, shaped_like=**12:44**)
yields **4:55**
